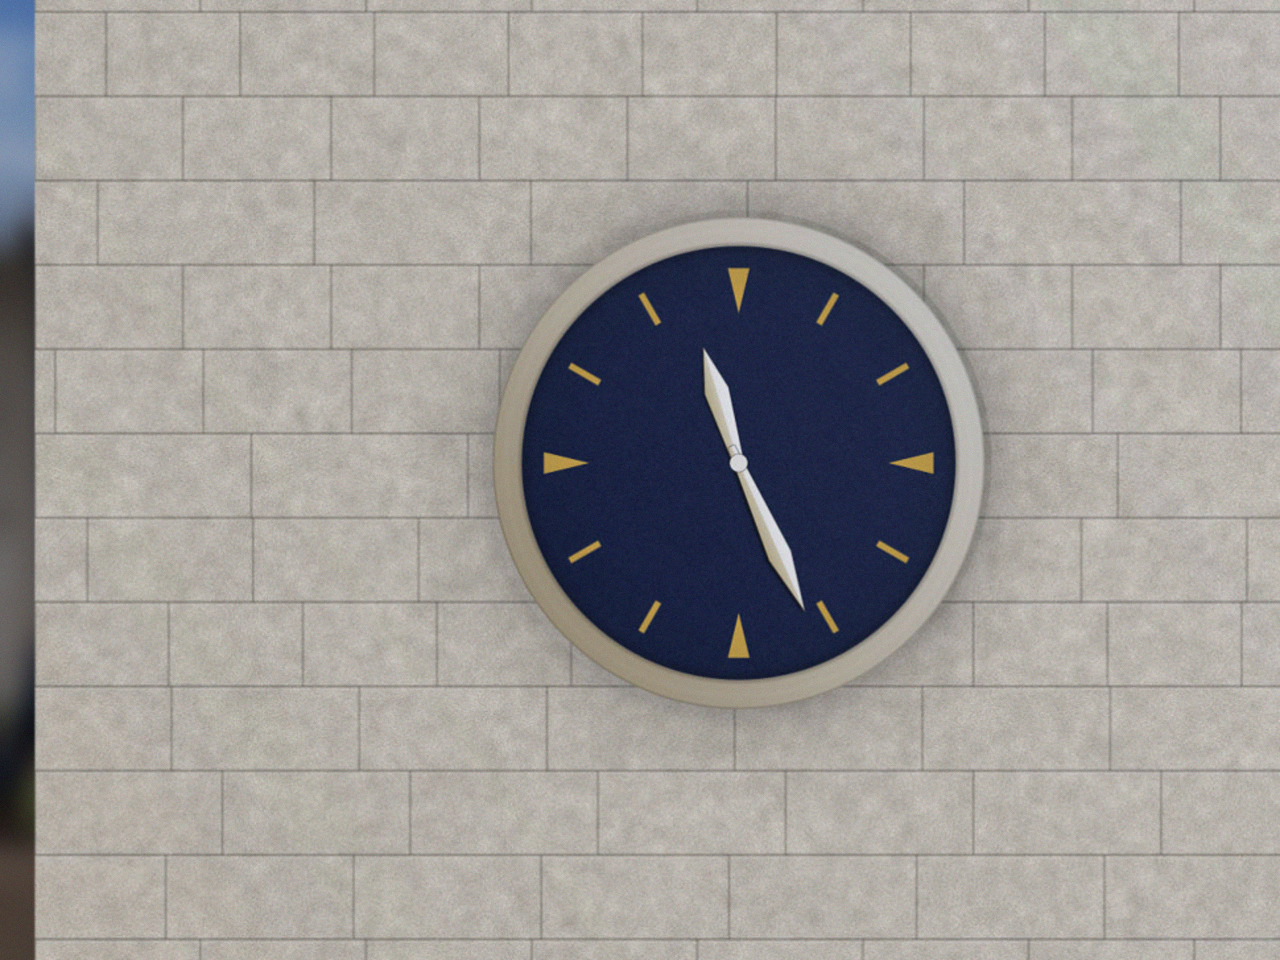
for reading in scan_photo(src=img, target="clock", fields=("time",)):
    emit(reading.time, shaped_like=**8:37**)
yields **11:26**
